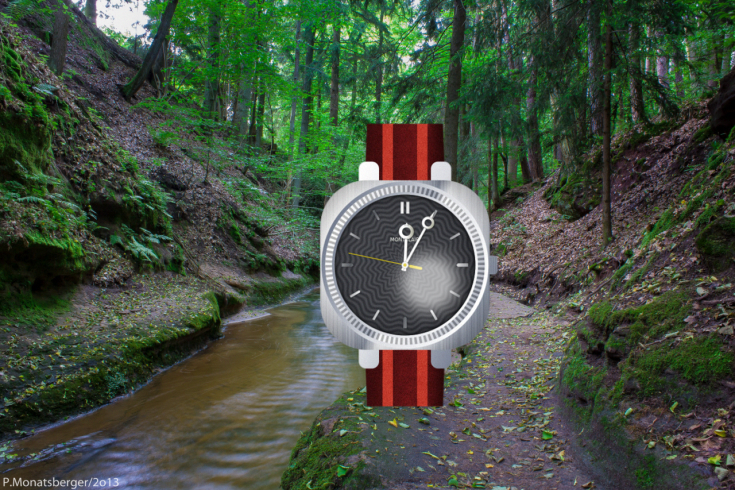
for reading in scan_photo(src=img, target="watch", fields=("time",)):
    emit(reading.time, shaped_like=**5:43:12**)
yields **12:04:47**
